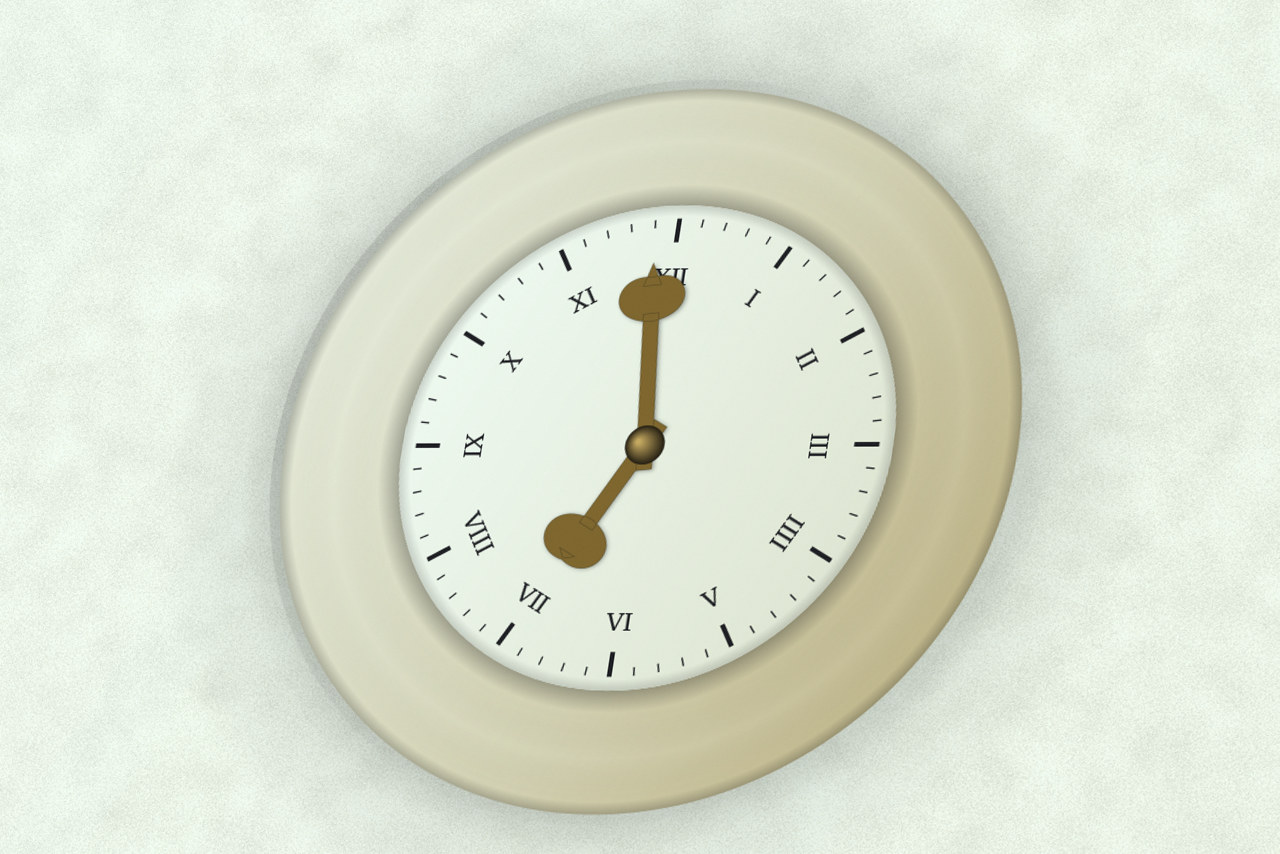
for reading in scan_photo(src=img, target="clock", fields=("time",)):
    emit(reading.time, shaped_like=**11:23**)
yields **6:59**
